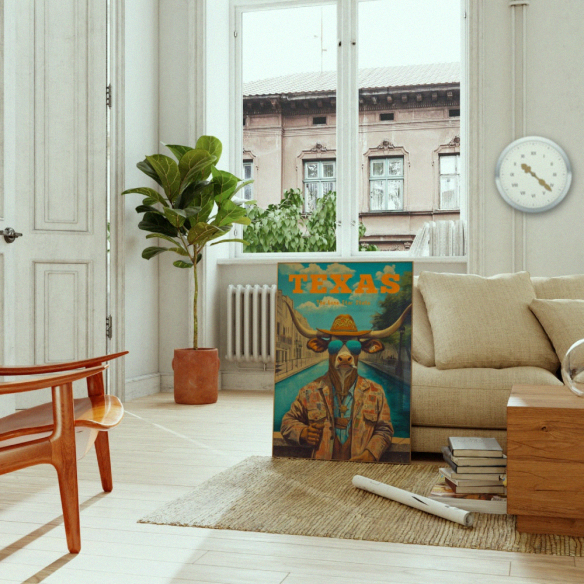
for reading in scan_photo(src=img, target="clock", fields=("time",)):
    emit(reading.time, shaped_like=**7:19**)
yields **10:22**
